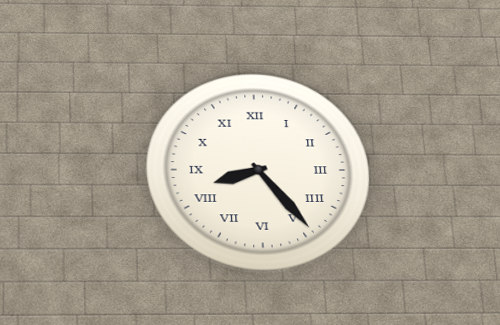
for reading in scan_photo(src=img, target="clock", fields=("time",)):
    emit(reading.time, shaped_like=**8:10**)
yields **8:24**
